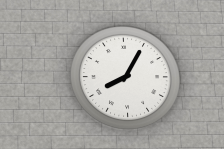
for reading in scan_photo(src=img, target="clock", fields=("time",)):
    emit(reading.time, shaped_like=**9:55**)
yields **8:05**
